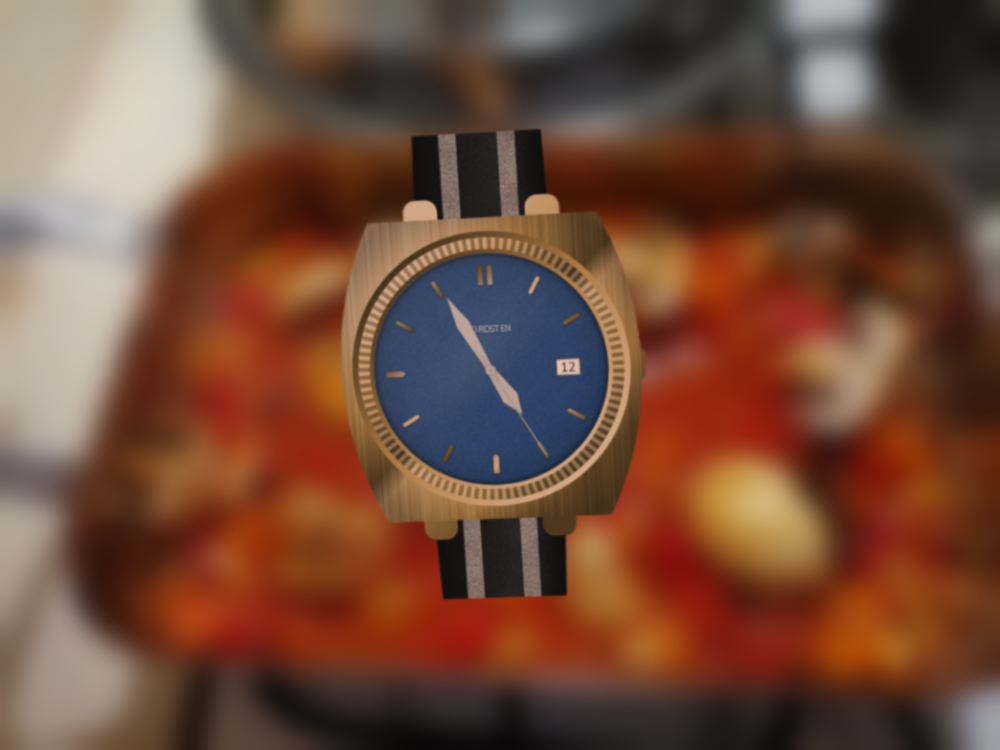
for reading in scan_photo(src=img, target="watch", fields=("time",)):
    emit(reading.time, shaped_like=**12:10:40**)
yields **4:55:25**
